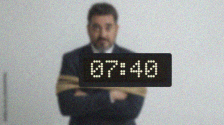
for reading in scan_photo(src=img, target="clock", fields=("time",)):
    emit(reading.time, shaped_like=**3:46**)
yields **7:40**
